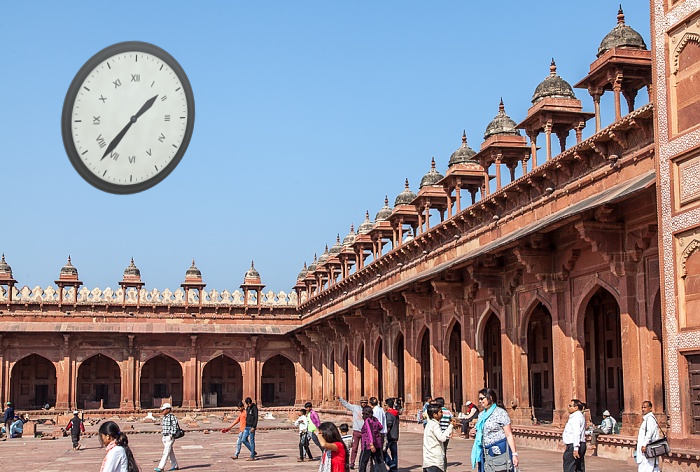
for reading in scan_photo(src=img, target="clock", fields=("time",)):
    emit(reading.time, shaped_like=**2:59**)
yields **1:37**
